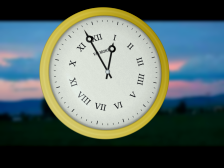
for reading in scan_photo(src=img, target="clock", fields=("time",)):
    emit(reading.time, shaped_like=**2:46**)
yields **12:58**
